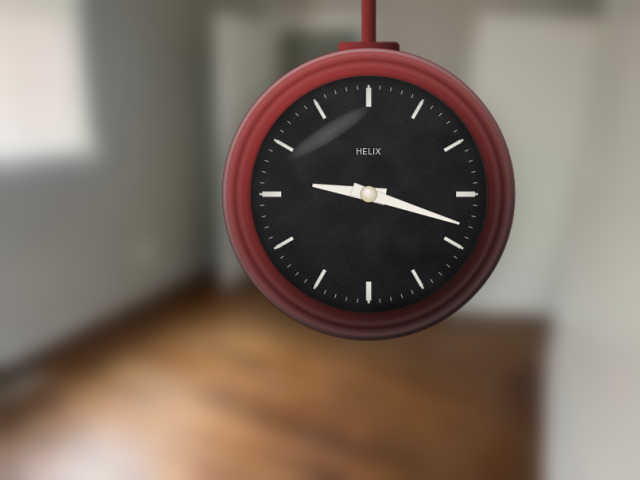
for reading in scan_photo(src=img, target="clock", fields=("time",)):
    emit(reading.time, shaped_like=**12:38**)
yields **9:18**
